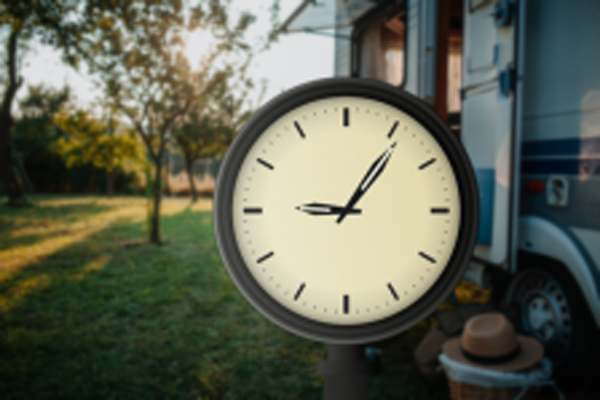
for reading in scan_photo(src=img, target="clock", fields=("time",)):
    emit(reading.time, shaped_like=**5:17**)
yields **9:06**
